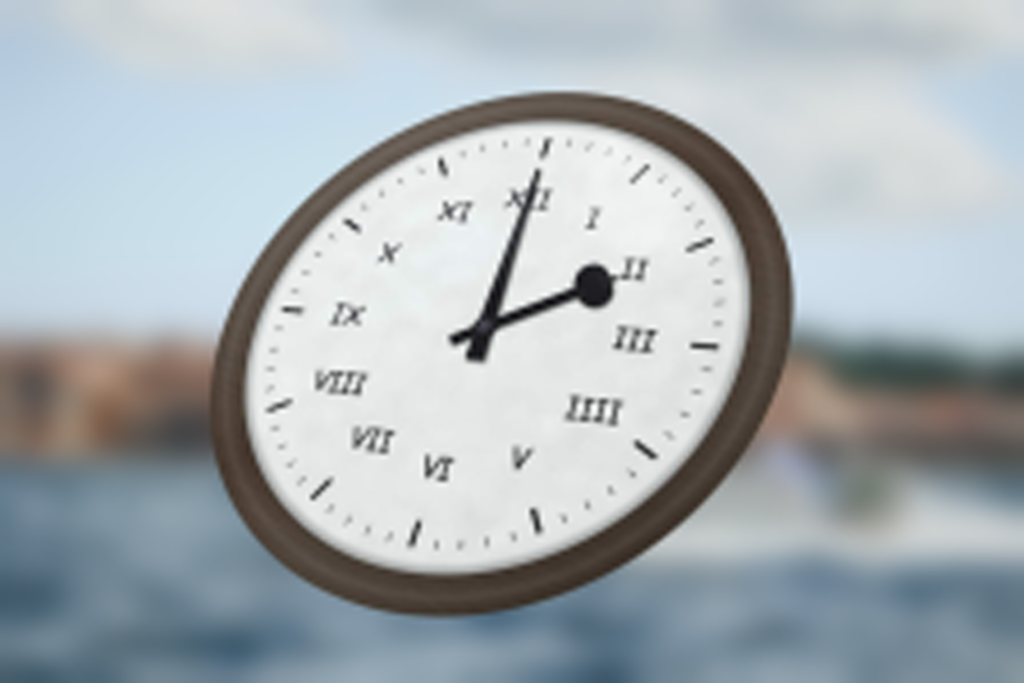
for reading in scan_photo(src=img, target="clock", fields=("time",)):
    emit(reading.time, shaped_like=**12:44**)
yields **2:00**
